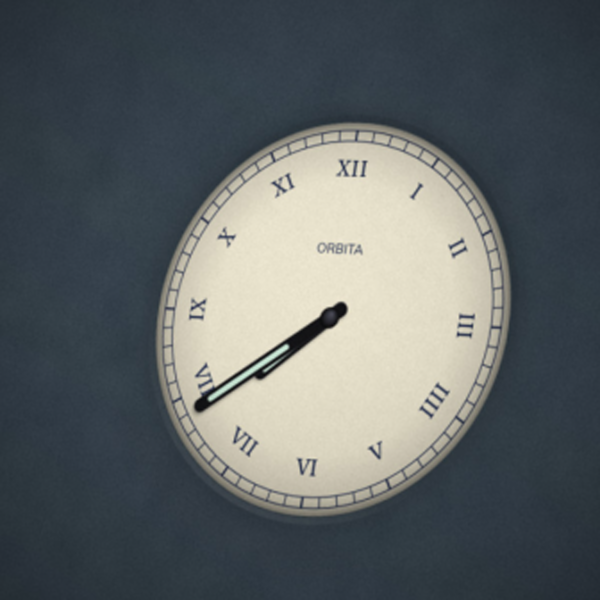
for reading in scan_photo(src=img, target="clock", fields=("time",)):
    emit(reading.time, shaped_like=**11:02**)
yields **7:39**
